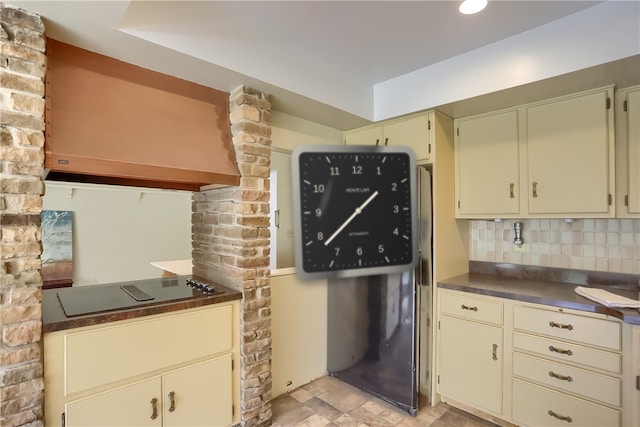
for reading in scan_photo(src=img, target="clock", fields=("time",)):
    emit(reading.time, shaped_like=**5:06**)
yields **1:38**
